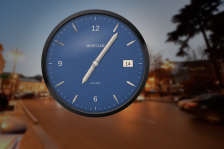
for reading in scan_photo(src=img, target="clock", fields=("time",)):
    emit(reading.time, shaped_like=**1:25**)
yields **7:06**
